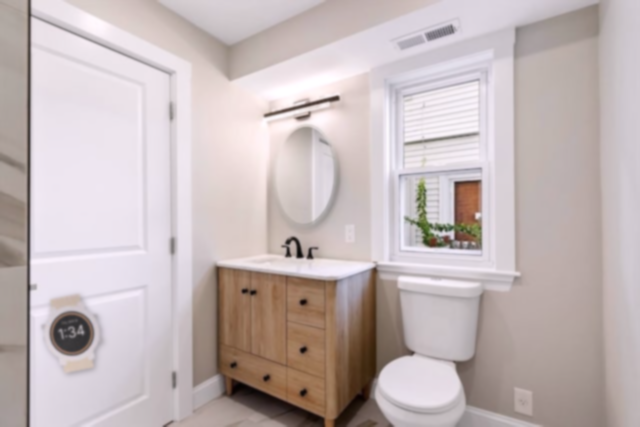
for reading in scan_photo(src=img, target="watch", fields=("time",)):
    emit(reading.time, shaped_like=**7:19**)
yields **1:34**
